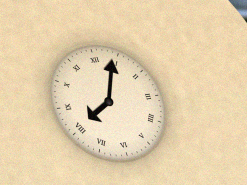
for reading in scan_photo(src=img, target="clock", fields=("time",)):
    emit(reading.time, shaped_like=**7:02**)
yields **8:04**
